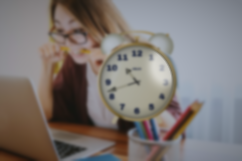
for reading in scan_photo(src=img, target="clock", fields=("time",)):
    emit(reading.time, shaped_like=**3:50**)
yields **10:42**
